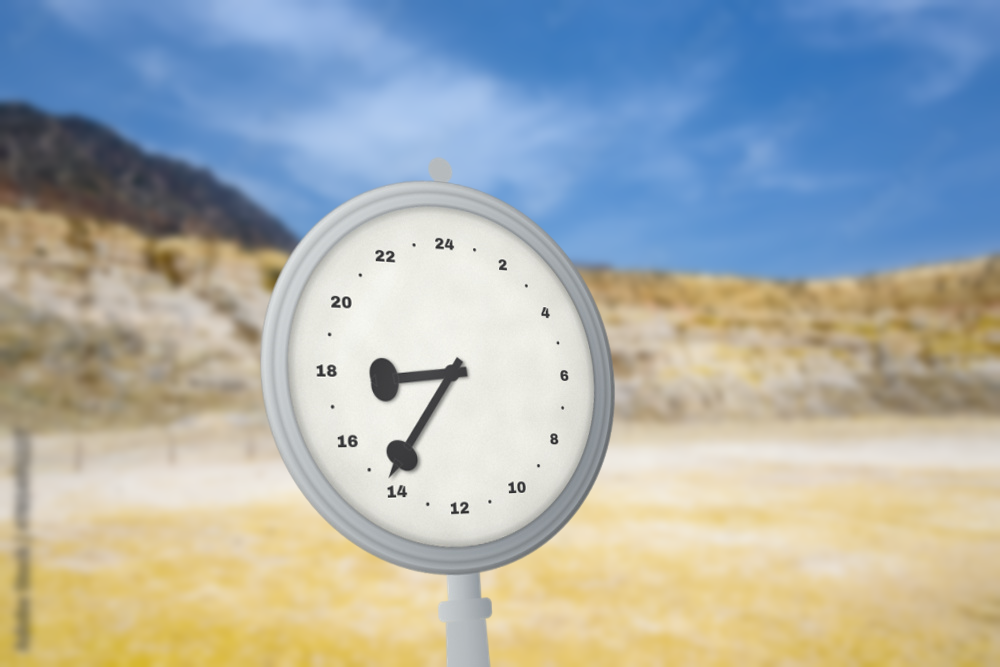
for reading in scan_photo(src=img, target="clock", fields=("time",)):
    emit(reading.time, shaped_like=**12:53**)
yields **17:36**
